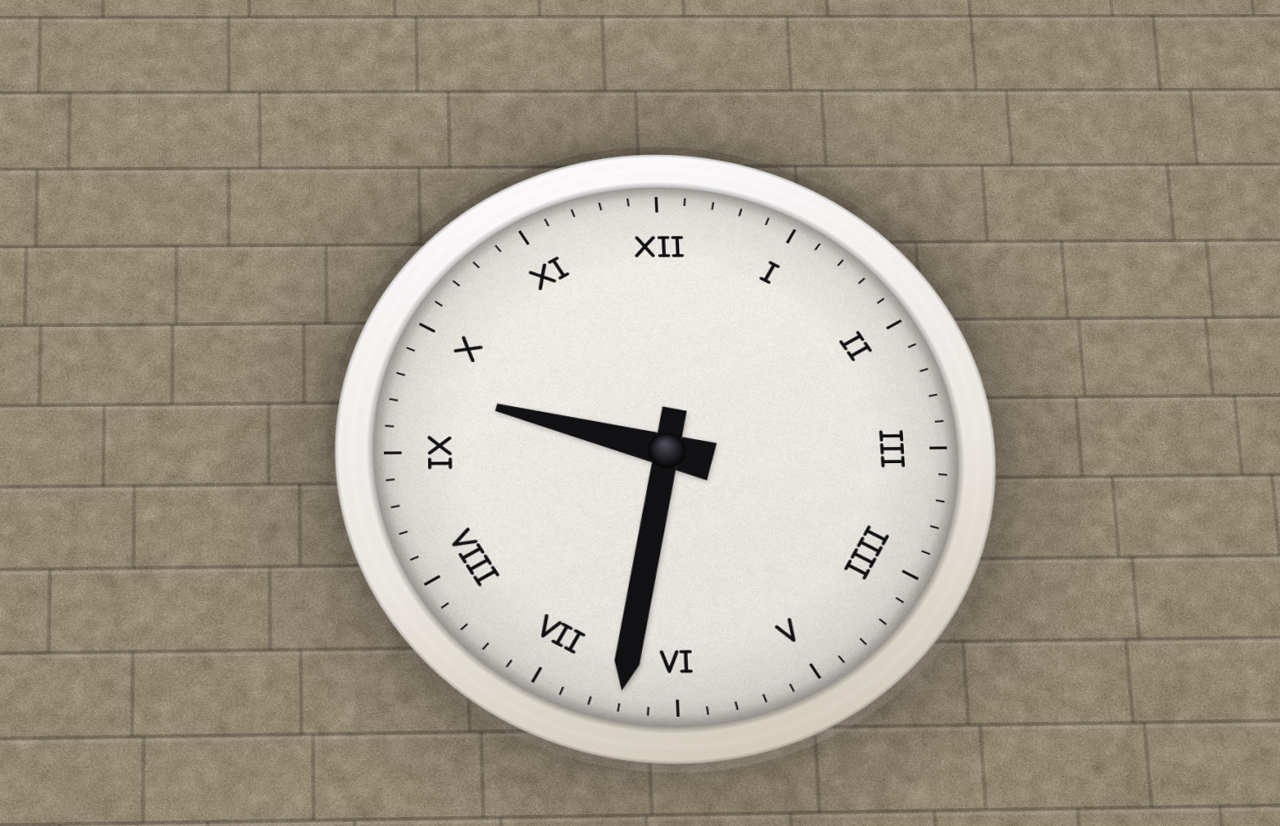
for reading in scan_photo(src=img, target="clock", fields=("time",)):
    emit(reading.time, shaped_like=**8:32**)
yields **9:32**
